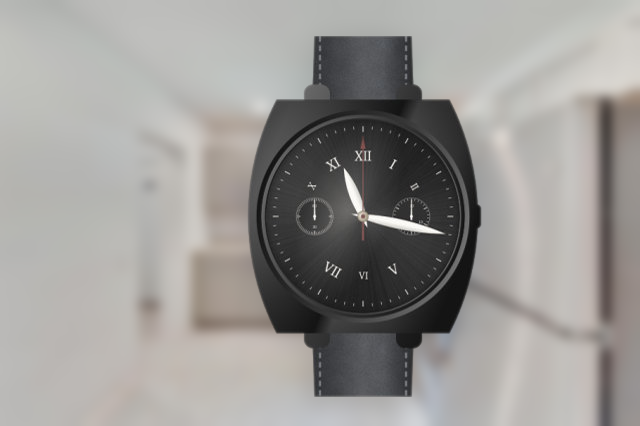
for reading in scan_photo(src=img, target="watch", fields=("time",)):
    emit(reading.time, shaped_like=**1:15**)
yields **11:17**
